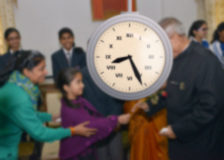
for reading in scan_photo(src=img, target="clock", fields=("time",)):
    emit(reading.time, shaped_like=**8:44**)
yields **8:26**
